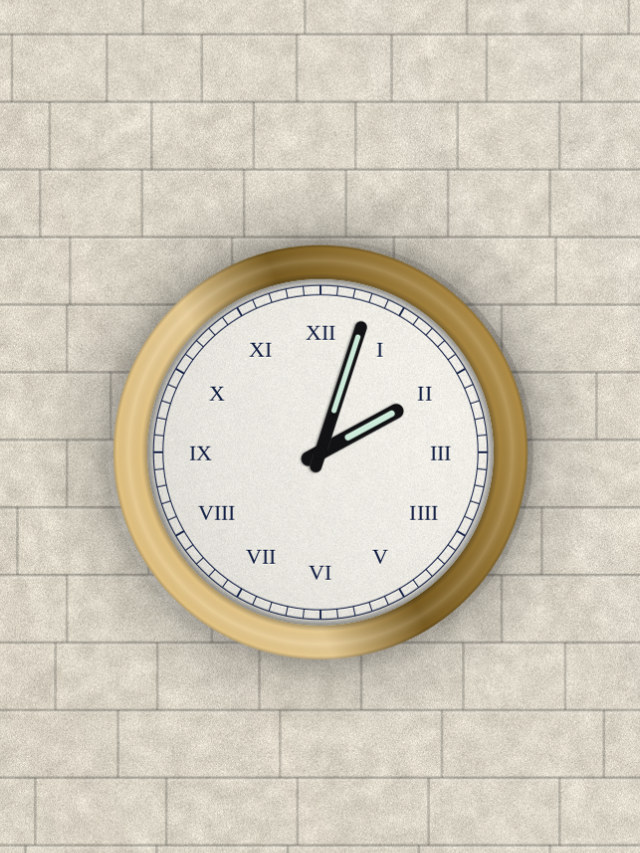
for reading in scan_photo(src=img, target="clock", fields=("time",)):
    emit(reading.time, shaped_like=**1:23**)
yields **2:03**
